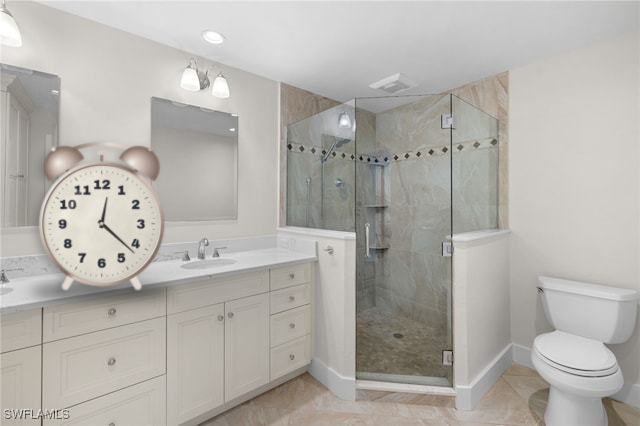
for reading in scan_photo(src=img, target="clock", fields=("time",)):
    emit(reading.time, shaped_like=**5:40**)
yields **12:22**
